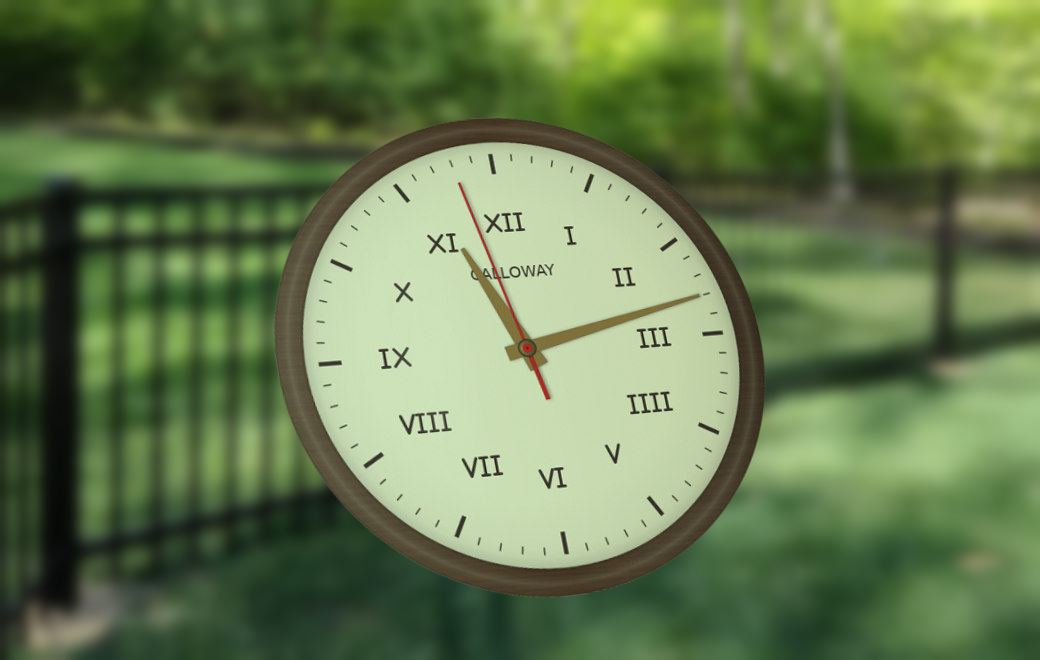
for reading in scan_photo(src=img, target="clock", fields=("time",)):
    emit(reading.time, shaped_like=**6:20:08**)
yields **11:12:58**
